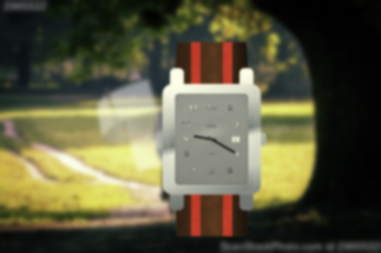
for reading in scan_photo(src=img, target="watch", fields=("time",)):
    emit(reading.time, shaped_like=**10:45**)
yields **9:20**
